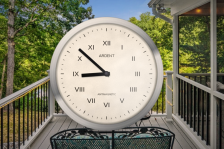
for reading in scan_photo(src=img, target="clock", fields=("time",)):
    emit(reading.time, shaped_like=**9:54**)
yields **8:52**
